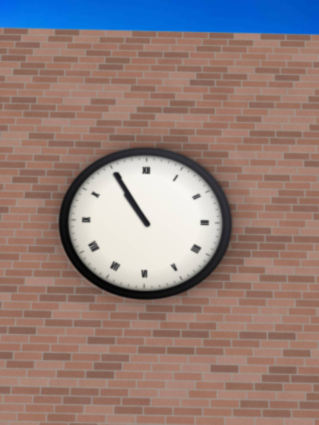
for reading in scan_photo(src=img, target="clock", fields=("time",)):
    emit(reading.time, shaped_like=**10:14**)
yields **10:55**
